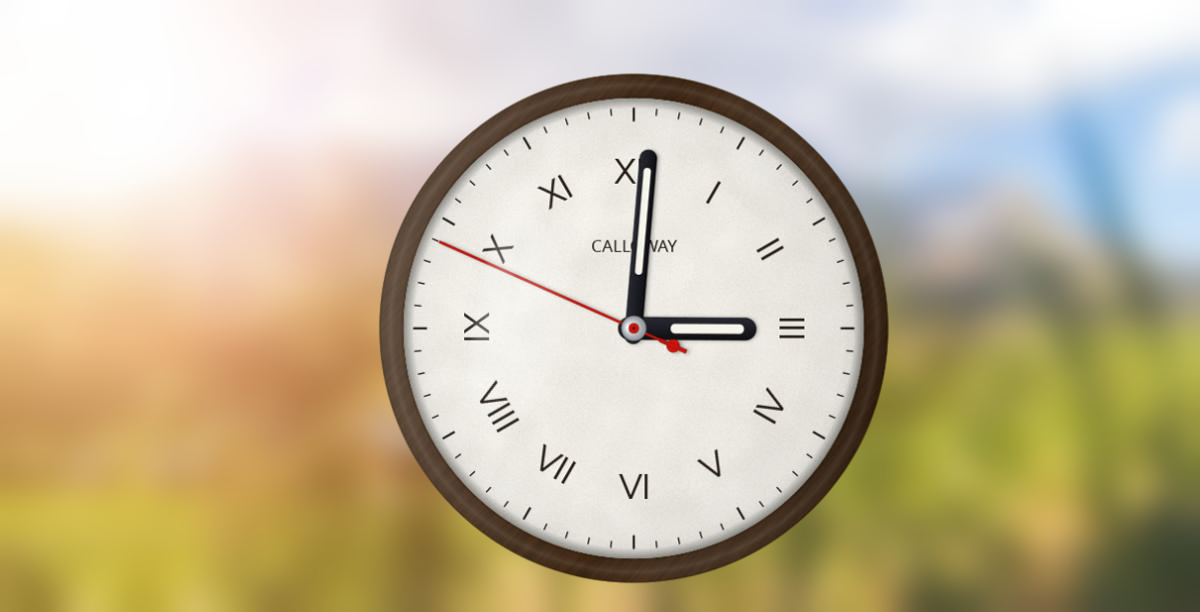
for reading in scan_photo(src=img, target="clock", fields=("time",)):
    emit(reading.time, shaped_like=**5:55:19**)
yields **3:00:49**
